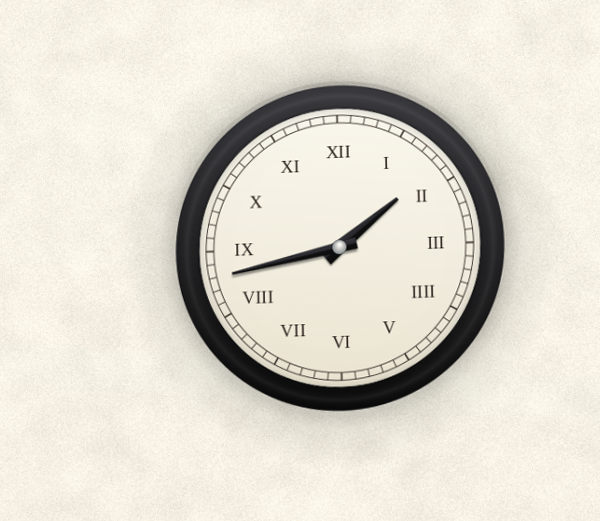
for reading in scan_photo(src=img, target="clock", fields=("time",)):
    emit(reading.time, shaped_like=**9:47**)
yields **1:43**
